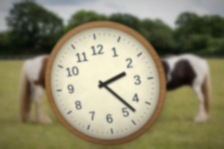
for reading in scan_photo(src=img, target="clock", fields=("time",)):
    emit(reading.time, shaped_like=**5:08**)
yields **2:23**
